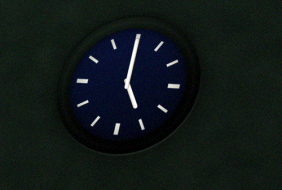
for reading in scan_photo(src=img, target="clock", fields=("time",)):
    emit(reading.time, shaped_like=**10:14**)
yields **5:00**
